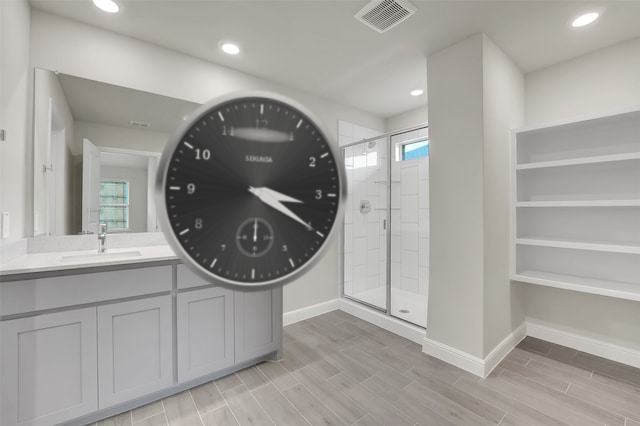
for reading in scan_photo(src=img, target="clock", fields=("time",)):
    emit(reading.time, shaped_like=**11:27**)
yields **3:20**
